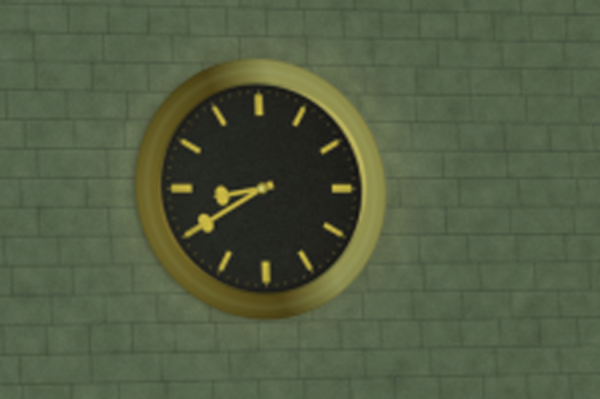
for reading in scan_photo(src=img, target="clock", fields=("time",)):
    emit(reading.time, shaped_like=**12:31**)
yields **8:40**
